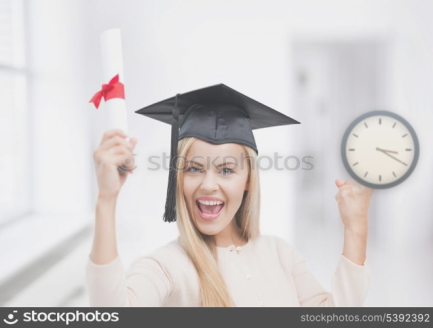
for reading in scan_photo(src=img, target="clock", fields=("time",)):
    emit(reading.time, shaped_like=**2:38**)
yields **3:20**
